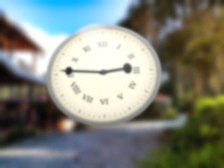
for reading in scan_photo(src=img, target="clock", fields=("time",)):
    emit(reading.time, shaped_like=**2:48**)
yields **2:46**
